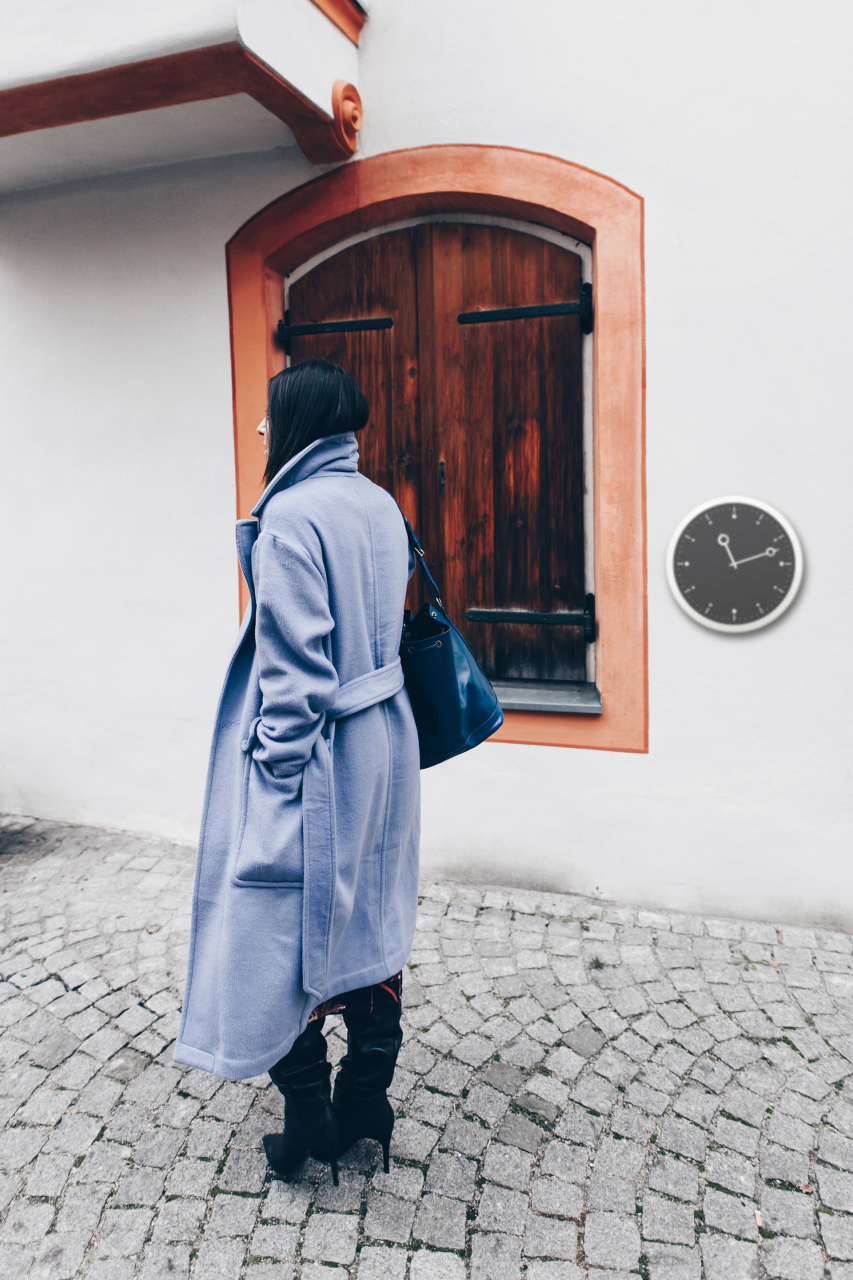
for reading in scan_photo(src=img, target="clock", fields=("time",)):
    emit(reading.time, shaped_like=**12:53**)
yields **11:12**
